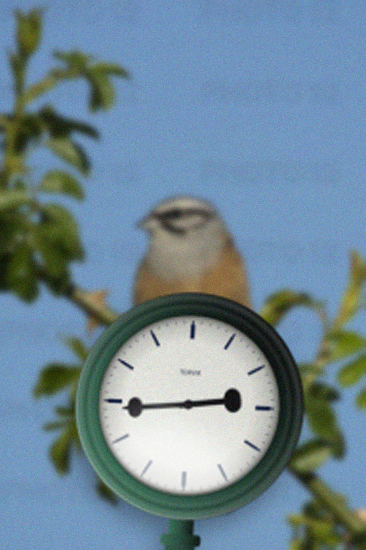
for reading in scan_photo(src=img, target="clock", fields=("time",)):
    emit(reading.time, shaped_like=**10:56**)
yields **2:44**
